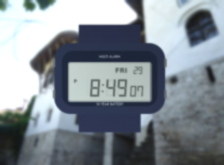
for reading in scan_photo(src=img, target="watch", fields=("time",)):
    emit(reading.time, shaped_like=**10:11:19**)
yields **8:49:07**
